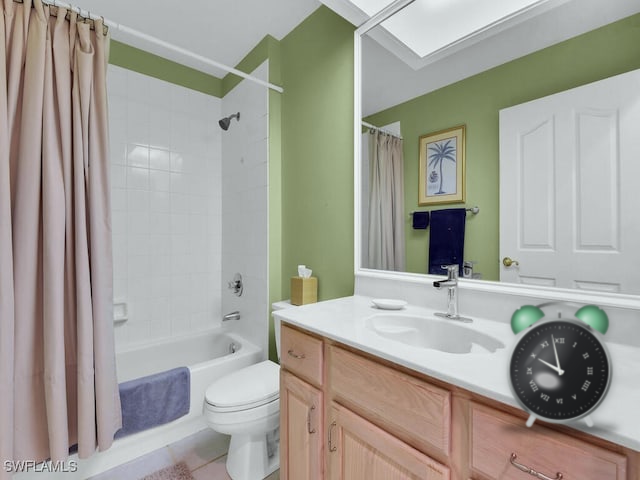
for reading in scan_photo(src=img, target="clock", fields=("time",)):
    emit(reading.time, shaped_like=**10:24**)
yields **9:58**
